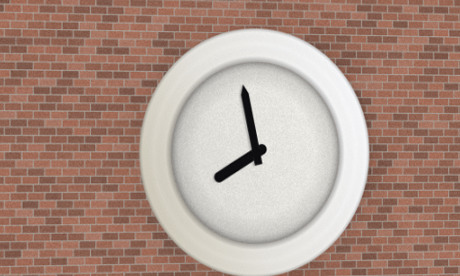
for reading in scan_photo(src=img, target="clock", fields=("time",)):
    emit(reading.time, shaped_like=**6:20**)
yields **7:58**
